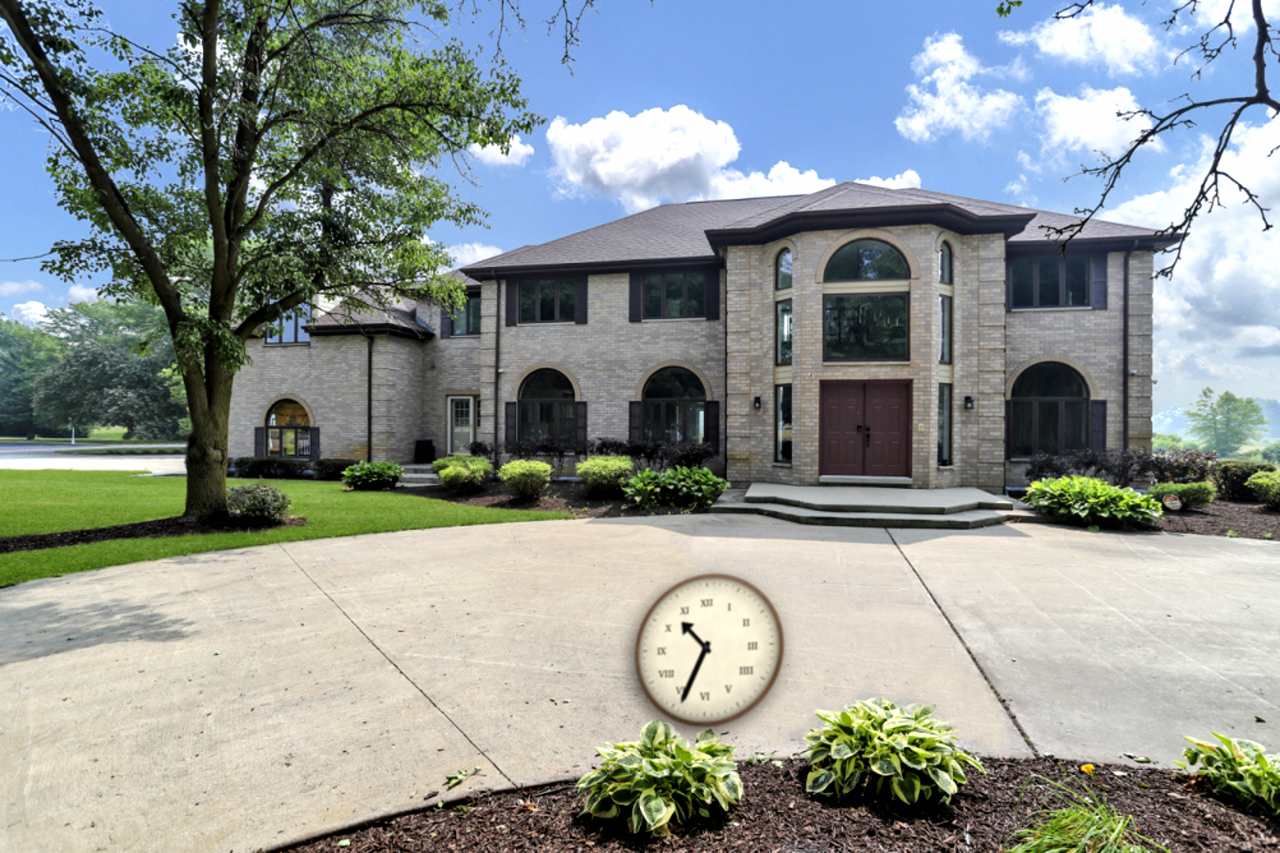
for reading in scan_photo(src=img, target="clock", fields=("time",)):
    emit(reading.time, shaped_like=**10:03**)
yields **10:34**
